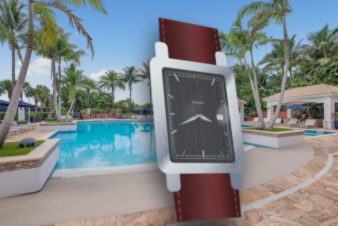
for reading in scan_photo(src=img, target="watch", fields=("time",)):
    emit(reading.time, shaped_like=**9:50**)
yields **3:41**
